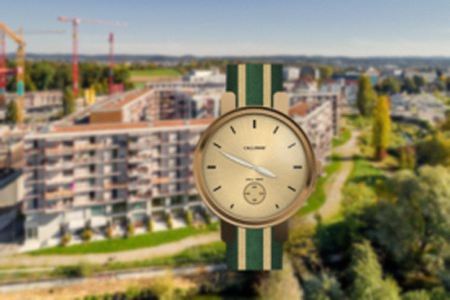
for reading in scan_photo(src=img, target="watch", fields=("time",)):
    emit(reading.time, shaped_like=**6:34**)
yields **3:49**
